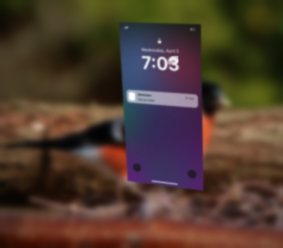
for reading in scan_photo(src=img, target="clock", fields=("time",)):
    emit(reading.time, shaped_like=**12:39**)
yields **7:03**
